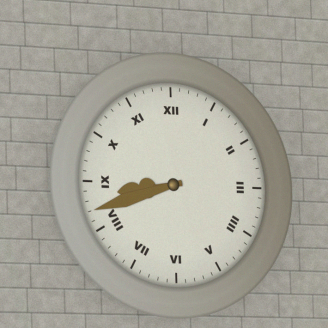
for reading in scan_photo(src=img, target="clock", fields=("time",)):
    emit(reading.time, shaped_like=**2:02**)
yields **8:42**
